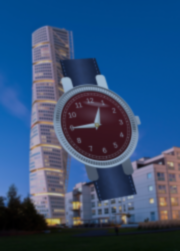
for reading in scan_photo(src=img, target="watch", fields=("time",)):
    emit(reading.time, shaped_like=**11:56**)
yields **12:45**
